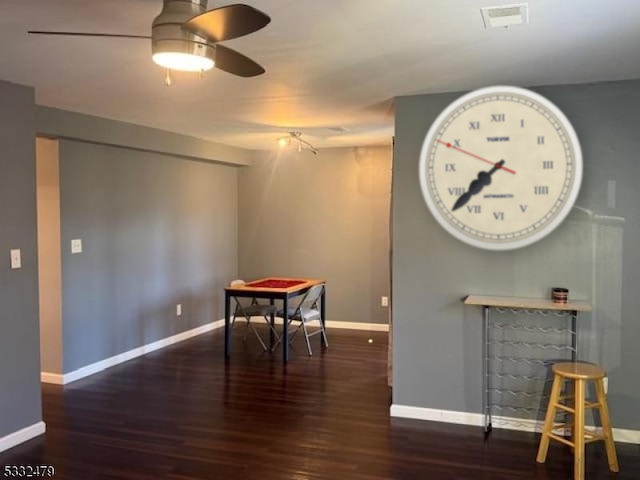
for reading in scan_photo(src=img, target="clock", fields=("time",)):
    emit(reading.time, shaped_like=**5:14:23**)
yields **7:37:49**
